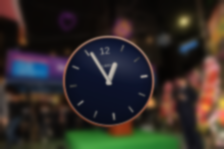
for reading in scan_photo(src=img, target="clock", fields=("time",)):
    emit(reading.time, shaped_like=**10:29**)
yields **12:56**
